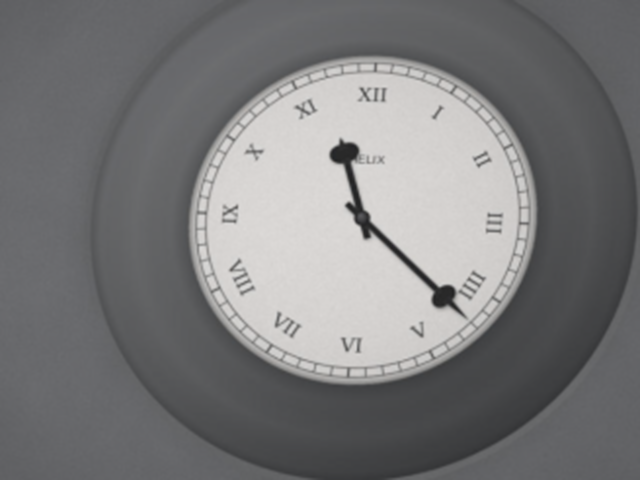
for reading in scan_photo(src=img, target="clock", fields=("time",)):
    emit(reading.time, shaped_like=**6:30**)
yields **11:22**
